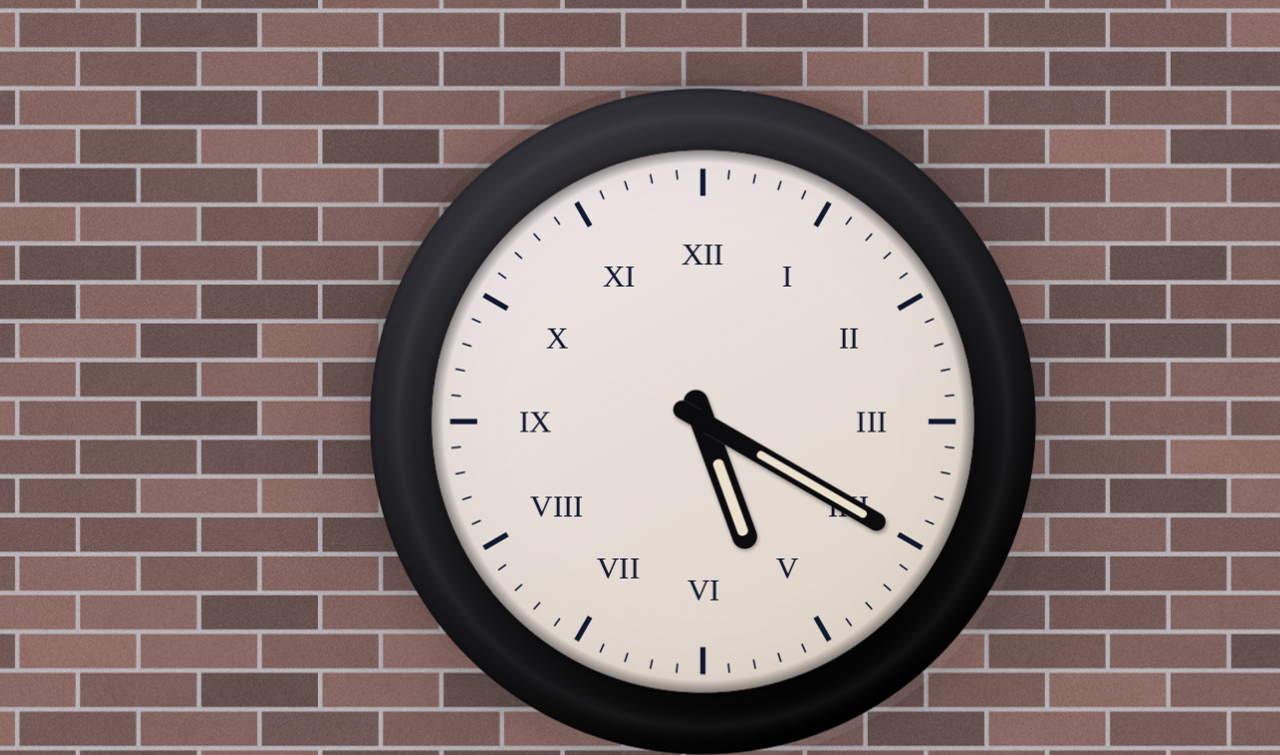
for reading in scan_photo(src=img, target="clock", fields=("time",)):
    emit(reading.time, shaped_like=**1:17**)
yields **5:20**
